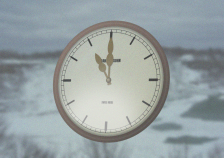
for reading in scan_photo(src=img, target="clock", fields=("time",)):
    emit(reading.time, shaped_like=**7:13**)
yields **11:00**
